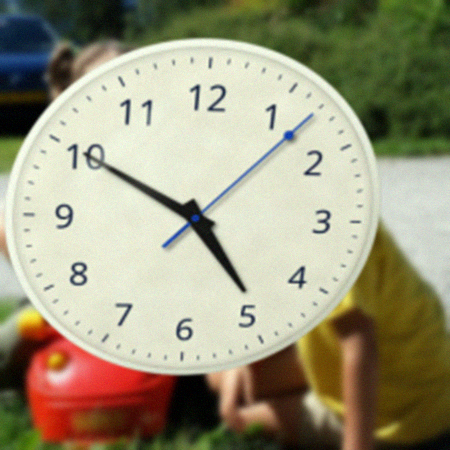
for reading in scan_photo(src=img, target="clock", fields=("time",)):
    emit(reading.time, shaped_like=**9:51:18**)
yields **4:50:07**
